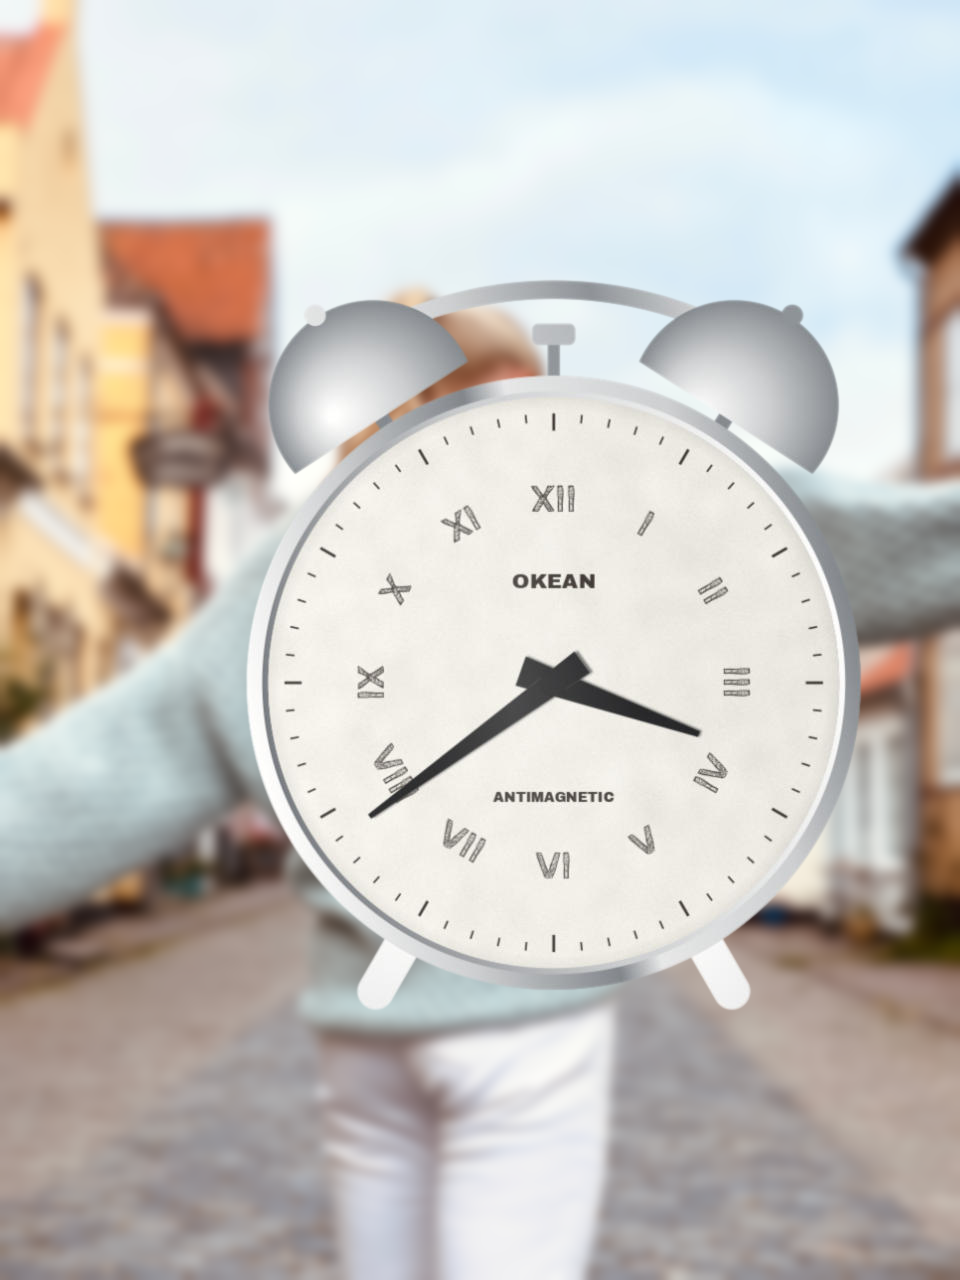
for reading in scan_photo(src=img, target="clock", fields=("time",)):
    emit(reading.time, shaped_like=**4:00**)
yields **3:39**
